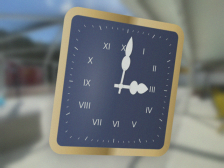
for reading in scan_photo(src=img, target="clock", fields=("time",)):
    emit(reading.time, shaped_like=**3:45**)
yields **3:01**
